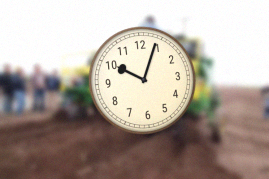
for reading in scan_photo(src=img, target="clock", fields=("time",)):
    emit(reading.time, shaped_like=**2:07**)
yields **10:04**
